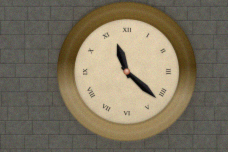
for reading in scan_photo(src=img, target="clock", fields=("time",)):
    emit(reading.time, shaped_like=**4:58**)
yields **11:22**
